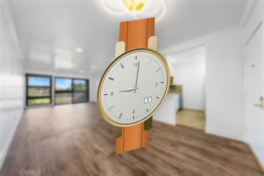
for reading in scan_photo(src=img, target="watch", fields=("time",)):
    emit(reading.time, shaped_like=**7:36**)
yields **9:01**
